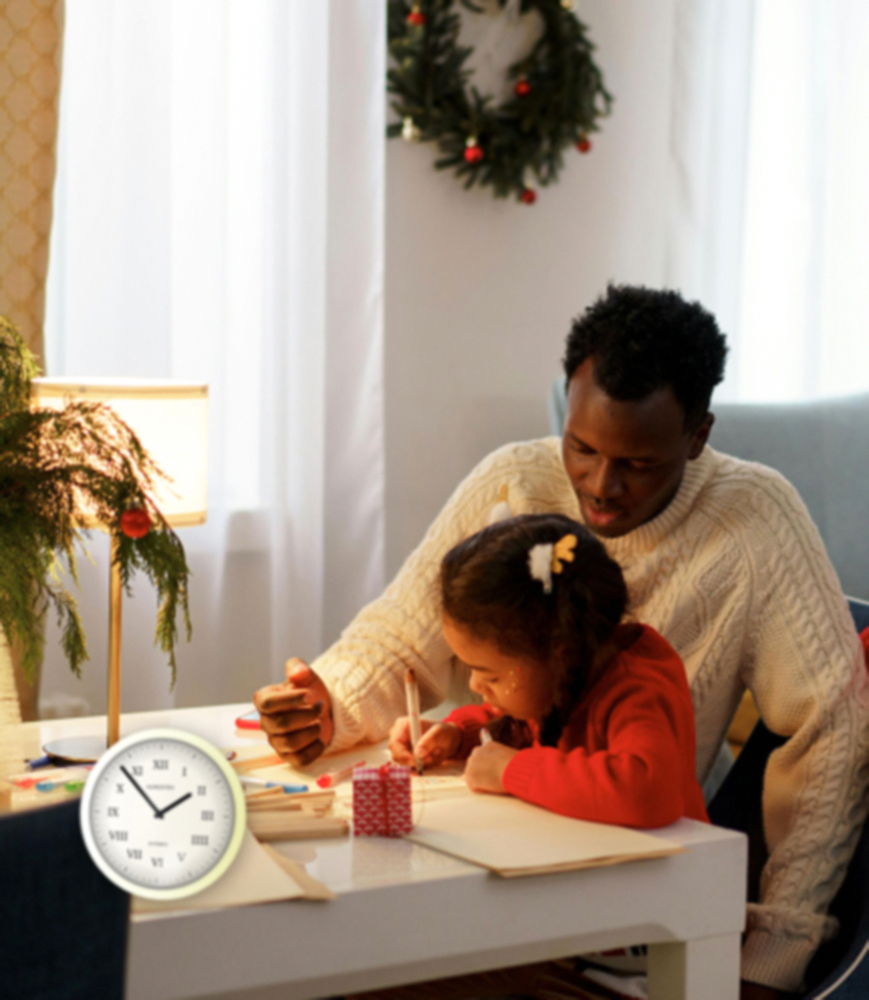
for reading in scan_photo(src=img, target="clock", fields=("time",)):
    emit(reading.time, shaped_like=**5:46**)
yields **1:53**
